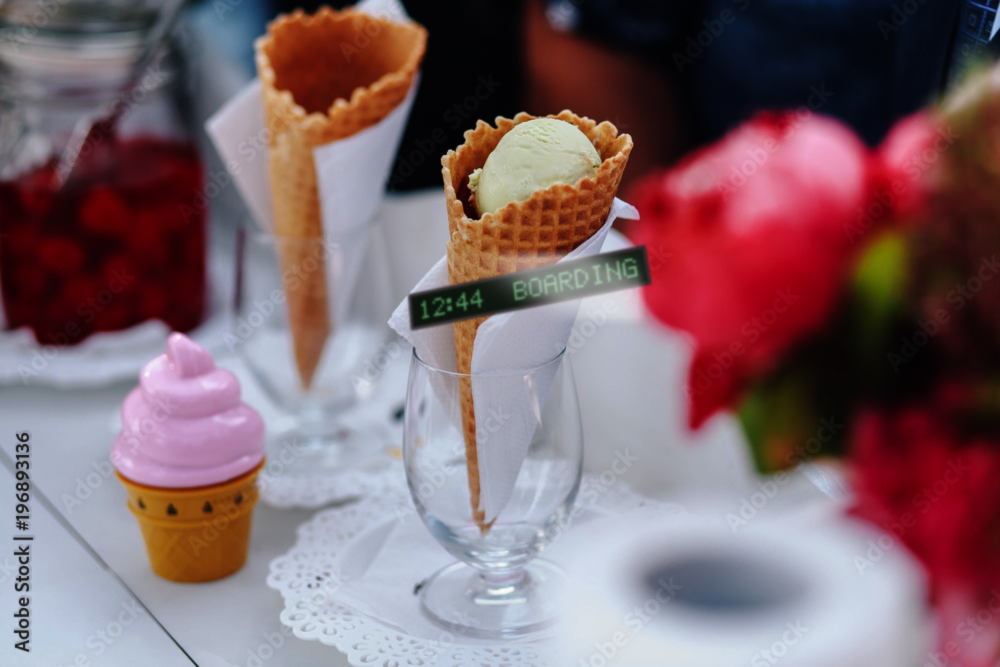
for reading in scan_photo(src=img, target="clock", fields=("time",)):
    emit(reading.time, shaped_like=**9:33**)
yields **12:44**
